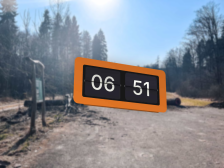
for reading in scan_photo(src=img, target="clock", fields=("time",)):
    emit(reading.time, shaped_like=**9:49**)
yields **6:51**
